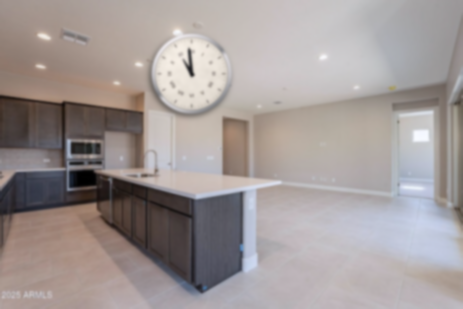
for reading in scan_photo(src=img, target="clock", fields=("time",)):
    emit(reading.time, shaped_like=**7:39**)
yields **10:59**
